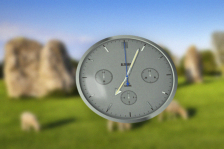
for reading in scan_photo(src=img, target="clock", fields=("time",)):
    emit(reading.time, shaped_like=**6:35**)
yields **7:04**
